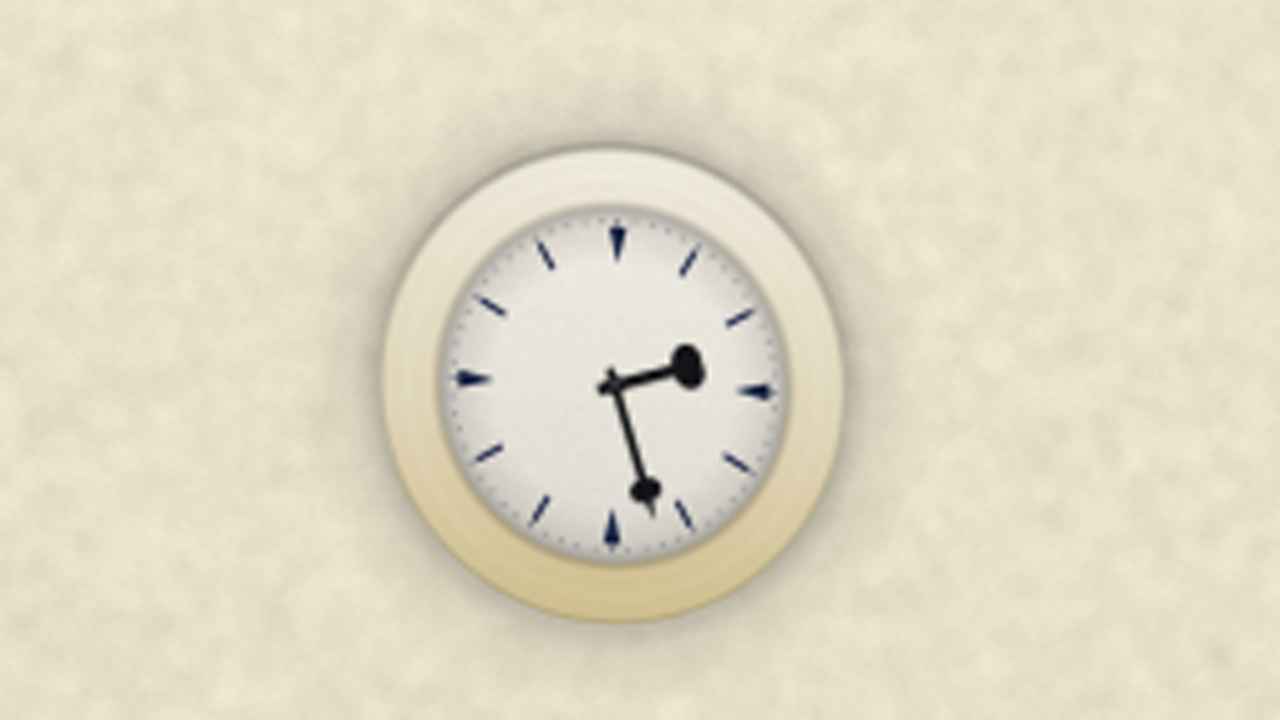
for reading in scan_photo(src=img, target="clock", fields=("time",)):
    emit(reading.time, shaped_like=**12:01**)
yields **2:27**
